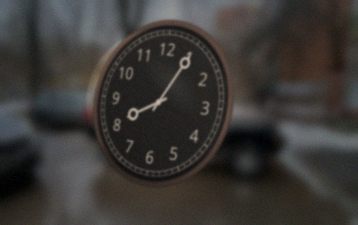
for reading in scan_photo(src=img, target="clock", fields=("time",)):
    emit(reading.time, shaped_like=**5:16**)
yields **8:05**
